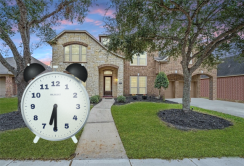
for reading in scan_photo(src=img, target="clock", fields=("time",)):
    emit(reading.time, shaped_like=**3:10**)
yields **6:30**
